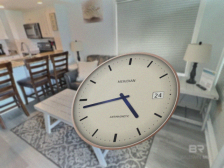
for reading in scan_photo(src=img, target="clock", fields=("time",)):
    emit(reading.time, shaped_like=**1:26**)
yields **4:43**
